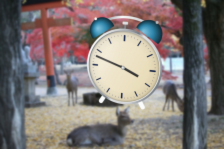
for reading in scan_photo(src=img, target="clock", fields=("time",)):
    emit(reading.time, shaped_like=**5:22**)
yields **3:48**
